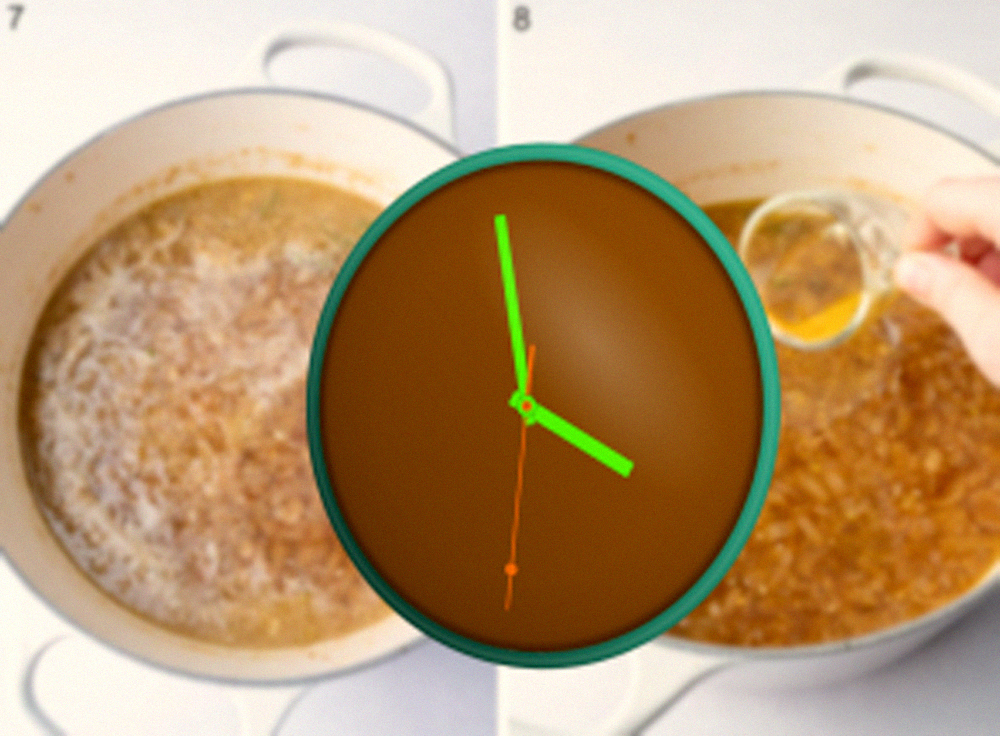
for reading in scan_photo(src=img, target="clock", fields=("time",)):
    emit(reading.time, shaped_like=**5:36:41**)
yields **3:58:31**
